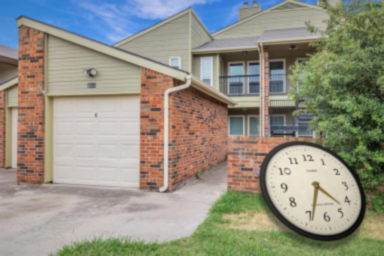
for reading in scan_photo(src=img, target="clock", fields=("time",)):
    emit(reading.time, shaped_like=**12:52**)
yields **4:34**
